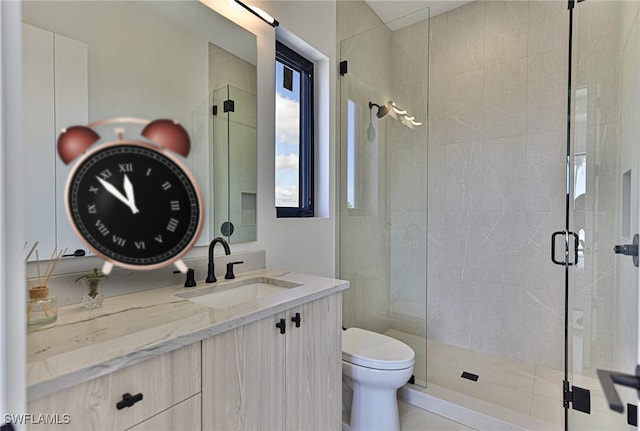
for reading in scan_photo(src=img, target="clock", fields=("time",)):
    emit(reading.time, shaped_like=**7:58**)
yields **11:53**
